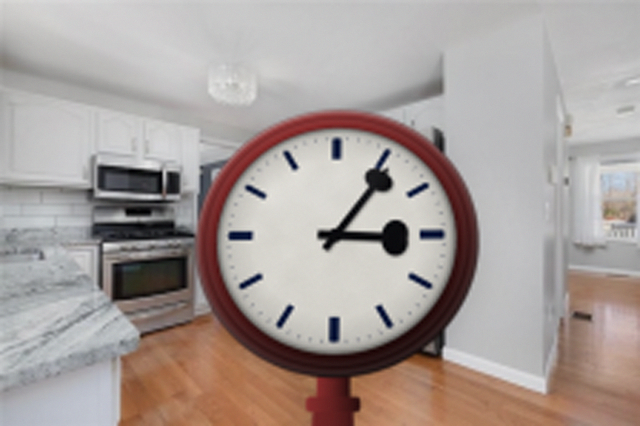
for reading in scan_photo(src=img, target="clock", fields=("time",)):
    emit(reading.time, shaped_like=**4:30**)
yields **3:06**
